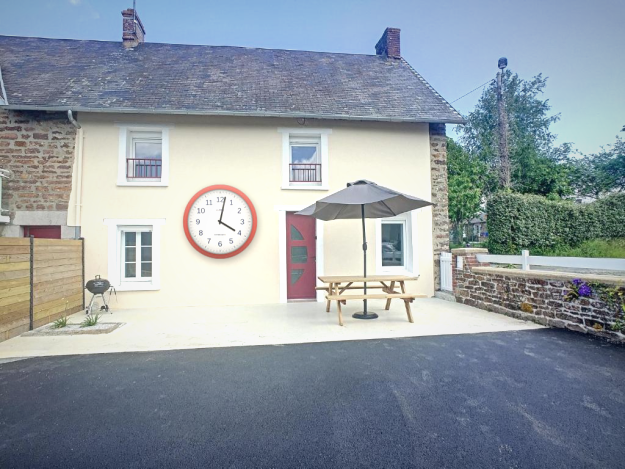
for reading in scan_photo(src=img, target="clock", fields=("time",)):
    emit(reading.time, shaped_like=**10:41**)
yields **4:02**
